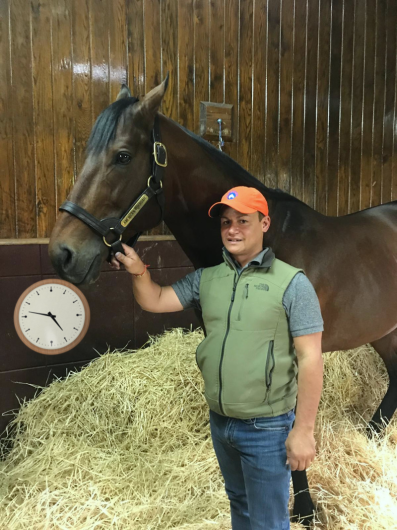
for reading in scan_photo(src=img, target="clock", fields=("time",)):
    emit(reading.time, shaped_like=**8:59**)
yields **4:47**
